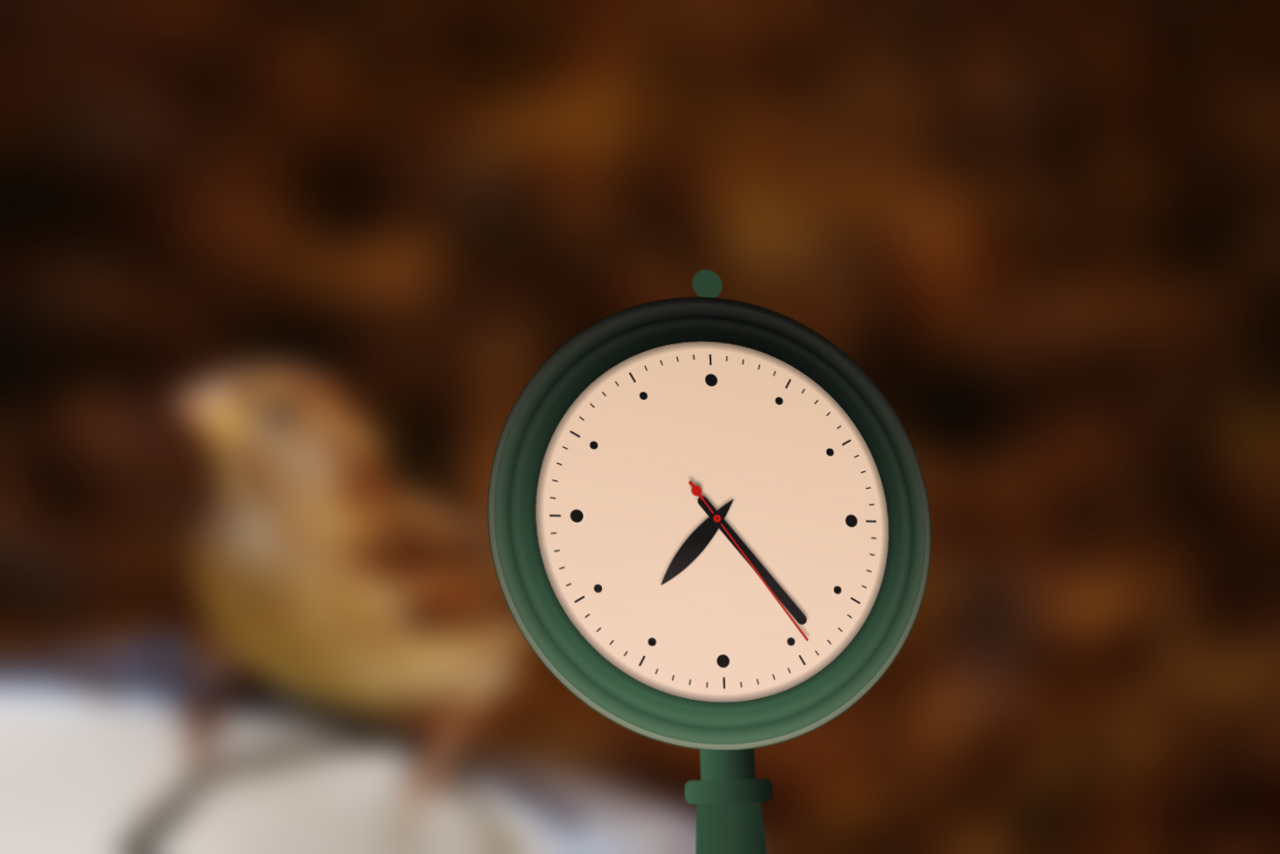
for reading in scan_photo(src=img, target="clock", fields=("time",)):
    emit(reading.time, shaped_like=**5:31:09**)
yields **7:23:24**
